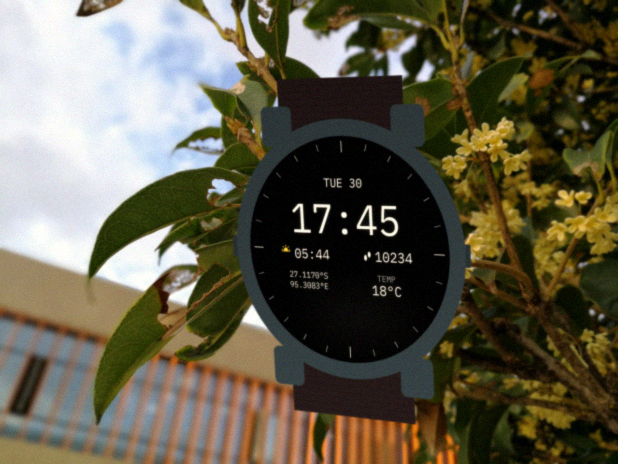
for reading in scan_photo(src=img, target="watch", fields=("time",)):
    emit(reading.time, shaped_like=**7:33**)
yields **17:45**
